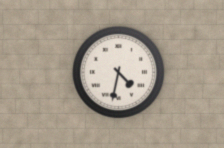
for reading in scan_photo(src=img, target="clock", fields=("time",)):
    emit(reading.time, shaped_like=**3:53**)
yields **4:32**
